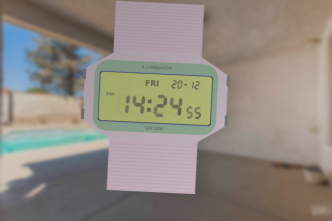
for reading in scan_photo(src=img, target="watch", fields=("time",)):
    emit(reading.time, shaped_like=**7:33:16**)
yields **14:24:55**
